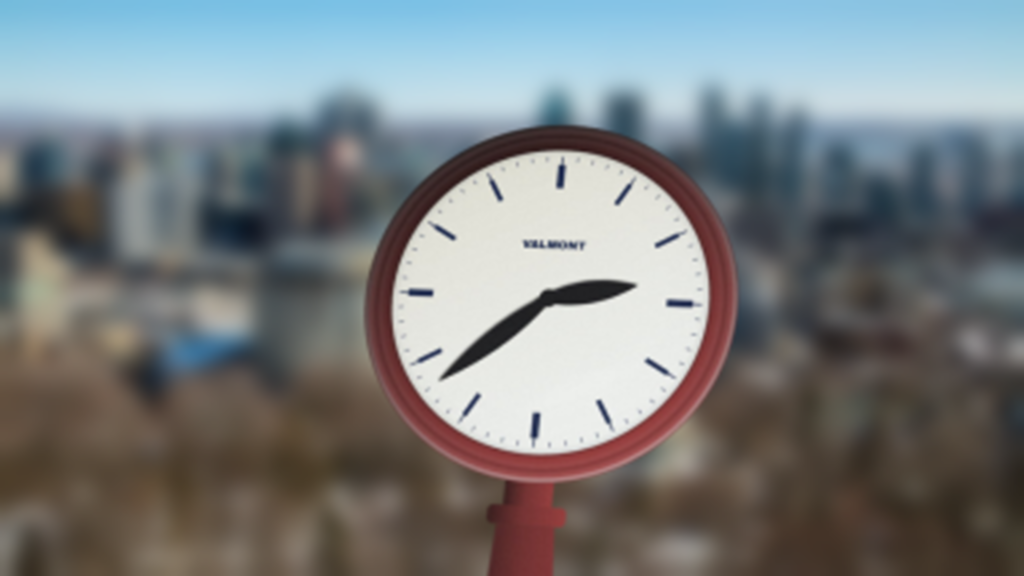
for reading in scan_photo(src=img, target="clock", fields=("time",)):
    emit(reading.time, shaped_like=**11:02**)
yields **2:38**
